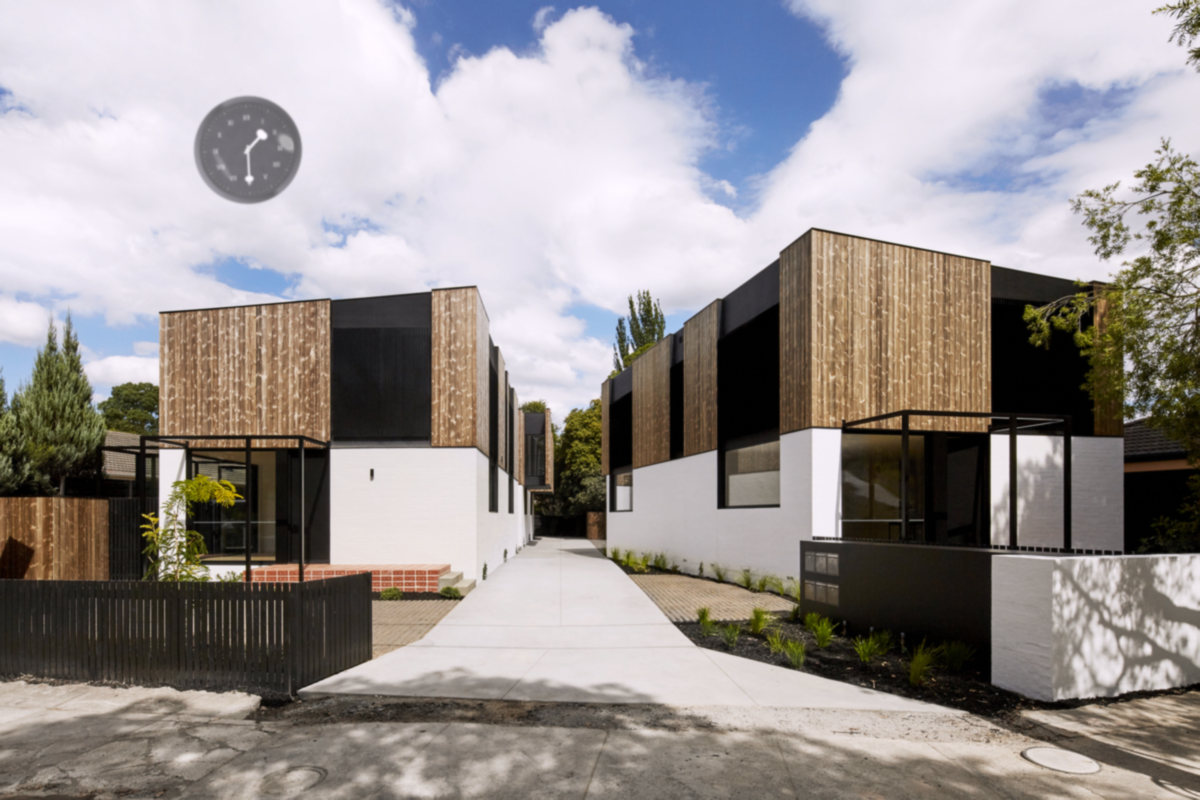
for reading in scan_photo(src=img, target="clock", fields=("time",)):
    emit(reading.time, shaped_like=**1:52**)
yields **1:30**
